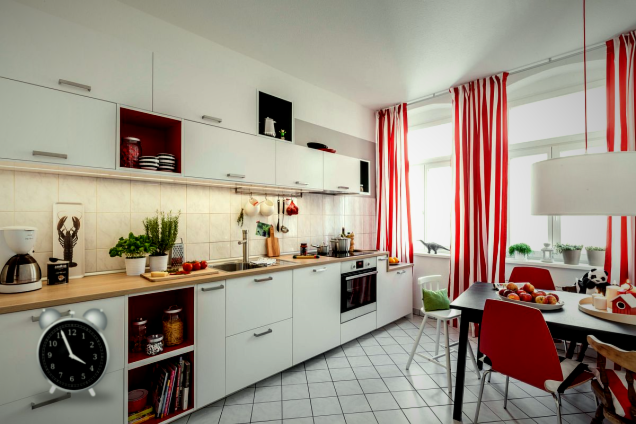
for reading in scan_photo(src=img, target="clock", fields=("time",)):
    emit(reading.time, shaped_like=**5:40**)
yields **3:56**
